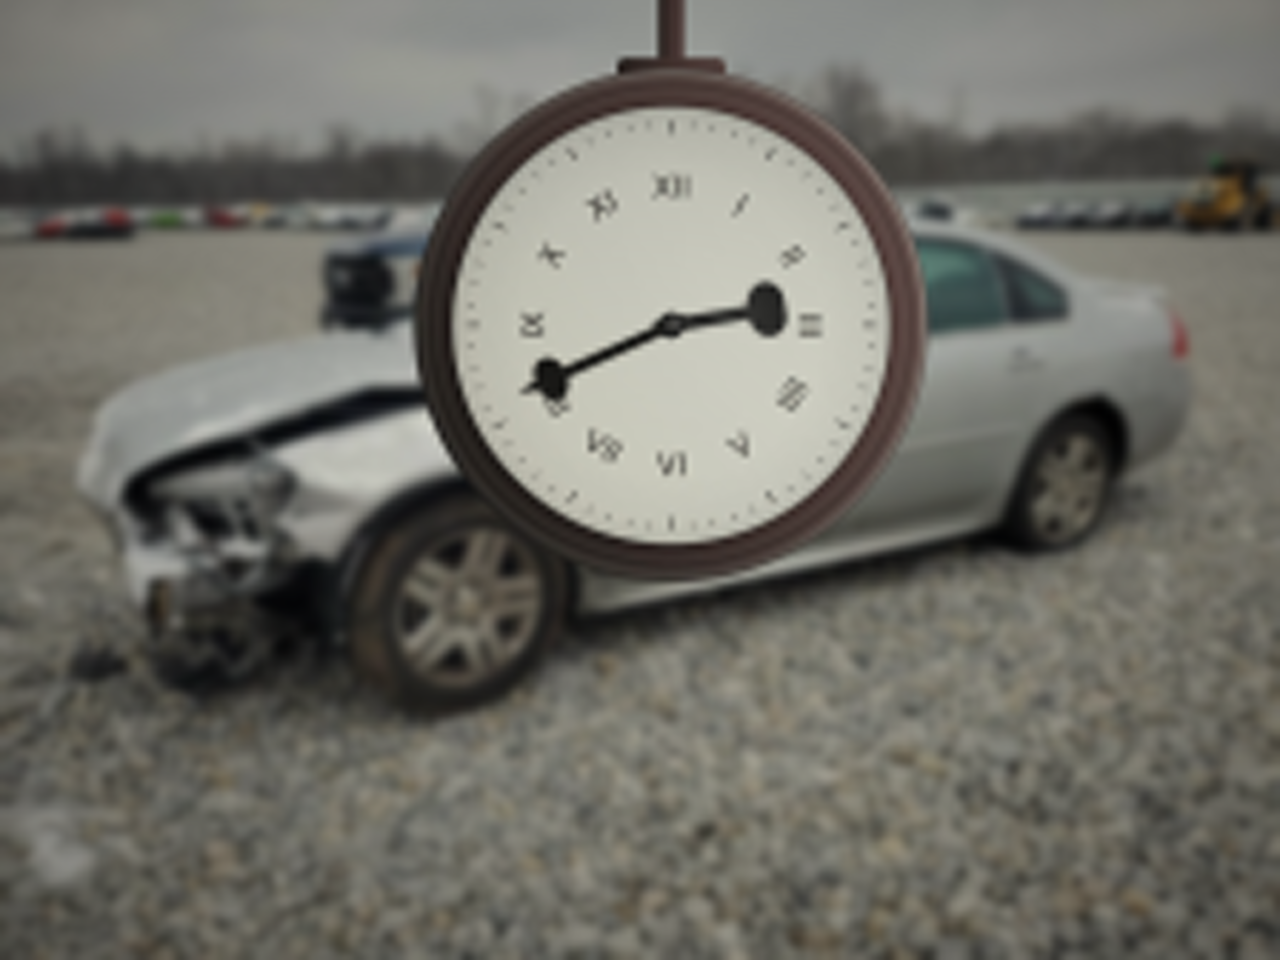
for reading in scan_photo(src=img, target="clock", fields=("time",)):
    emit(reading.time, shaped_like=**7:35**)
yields **2:41**
